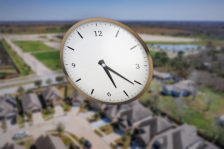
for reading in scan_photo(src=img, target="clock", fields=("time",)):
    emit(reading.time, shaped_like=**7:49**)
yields **5:21**
